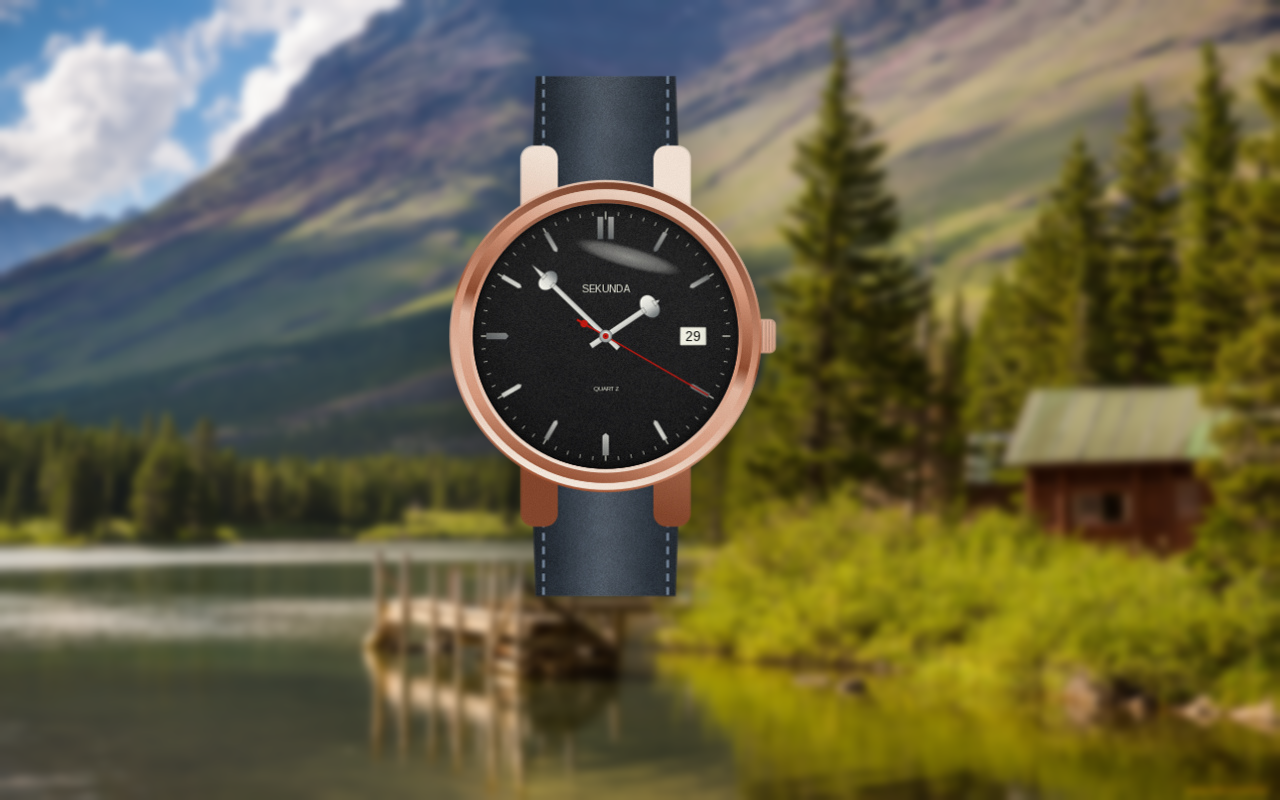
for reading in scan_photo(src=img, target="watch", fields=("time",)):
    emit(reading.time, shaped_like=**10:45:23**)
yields **1:52:20**
